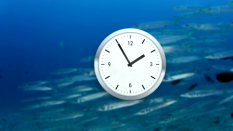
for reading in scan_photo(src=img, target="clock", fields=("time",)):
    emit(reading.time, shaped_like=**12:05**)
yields **1:55**
